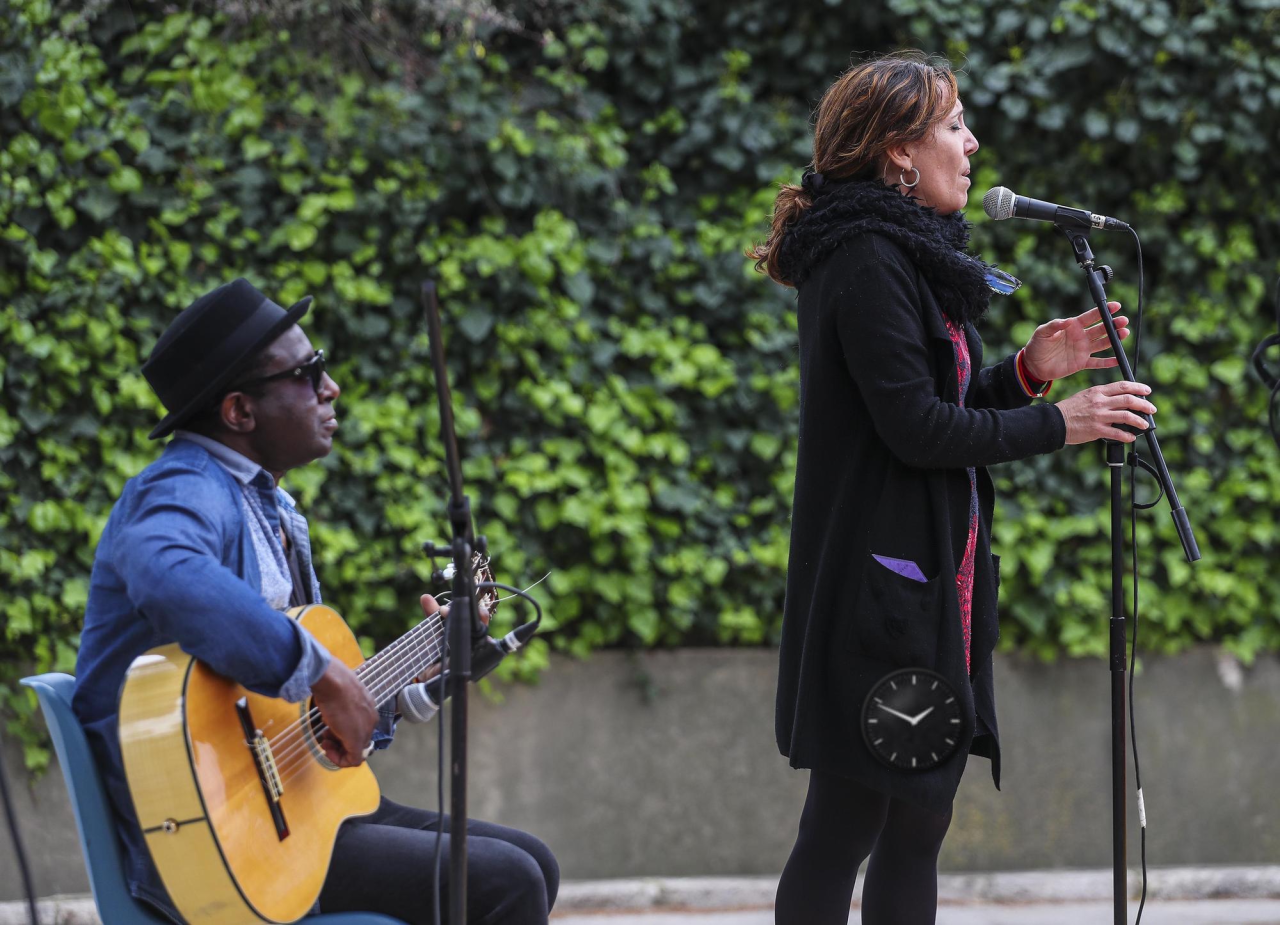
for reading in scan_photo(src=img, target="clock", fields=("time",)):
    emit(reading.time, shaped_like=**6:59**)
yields **1:49**
